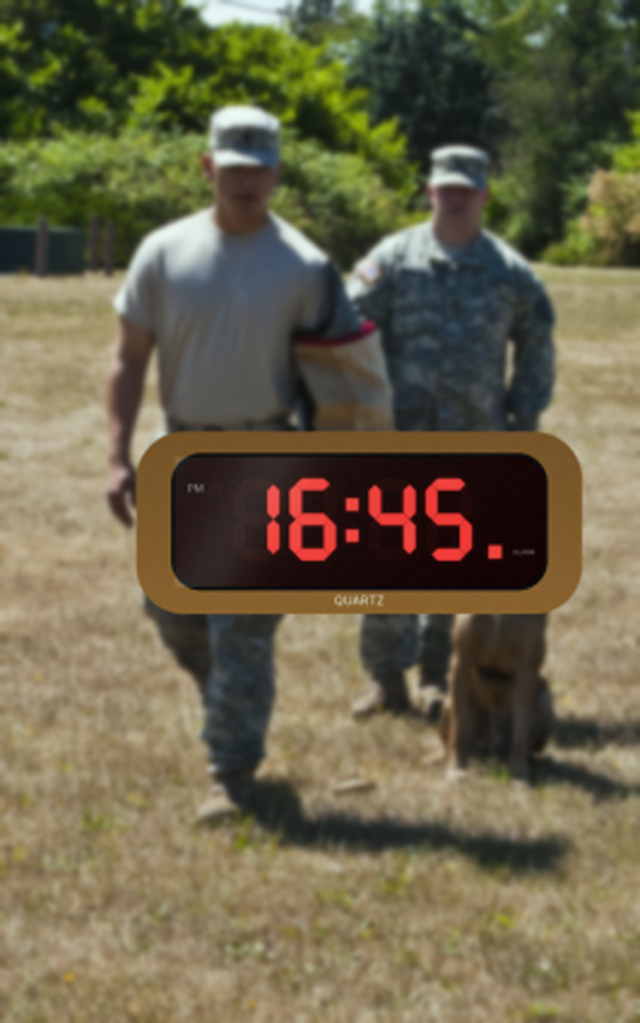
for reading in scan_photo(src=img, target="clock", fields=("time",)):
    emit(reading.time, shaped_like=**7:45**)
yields **16:45**
